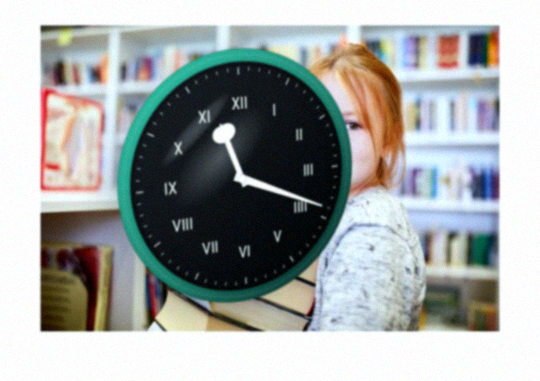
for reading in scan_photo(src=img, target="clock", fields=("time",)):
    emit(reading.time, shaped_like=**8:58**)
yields **11:19**
